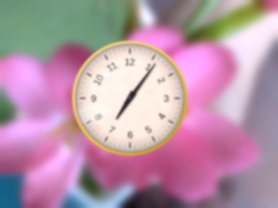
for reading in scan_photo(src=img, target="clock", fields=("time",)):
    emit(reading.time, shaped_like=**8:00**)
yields **7:06**
